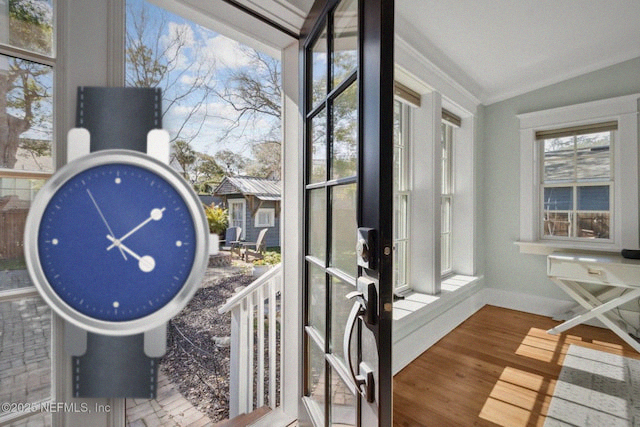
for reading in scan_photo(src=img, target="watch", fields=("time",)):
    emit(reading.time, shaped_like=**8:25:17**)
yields **4:08:55**
